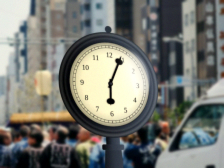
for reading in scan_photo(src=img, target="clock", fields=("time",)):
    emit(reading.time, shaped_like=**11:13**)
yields **6:04**
